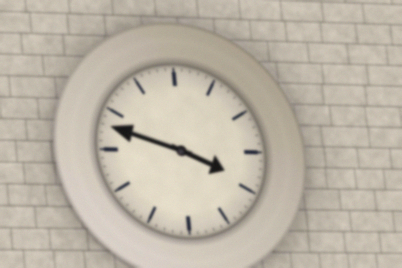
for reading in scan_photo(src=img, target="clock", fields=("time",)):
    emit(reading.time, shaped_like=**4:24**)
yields **3:48**
